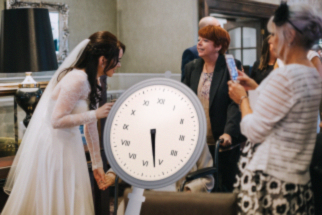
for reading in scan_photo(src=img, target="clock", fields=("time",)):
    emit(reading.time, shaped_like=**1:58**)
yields **5:27**
